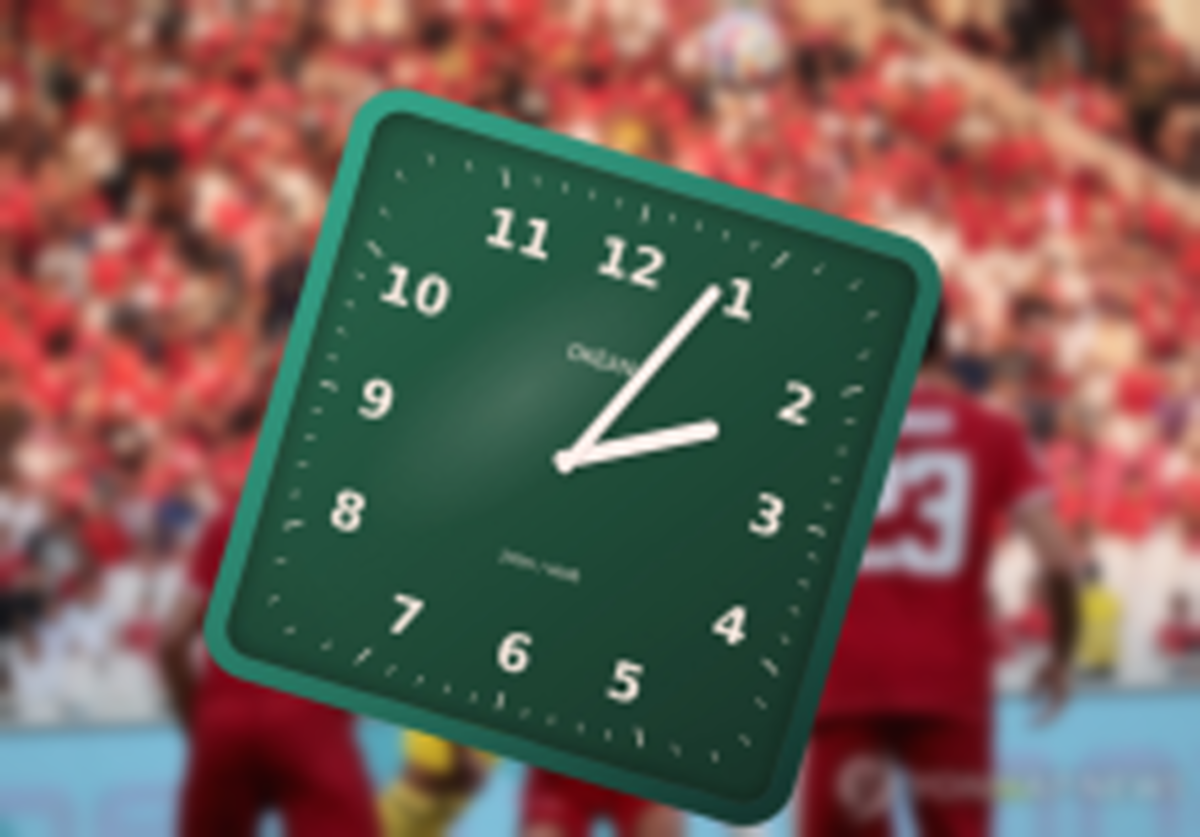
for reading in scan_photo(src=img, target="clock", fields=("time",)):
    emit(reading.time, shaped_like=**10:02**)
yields **2:04**
